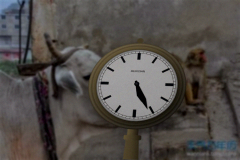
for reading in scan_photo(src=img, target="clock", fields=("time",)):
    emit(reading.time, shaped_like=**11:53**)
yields **5:26**
